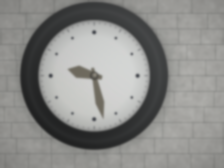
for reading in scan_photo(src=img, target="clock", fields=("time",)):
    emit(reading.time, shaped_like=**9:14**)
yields **9:28**
